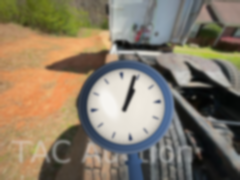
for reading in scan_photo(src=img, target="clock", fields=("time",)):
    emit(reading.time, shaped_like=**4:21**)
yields **1:04**
